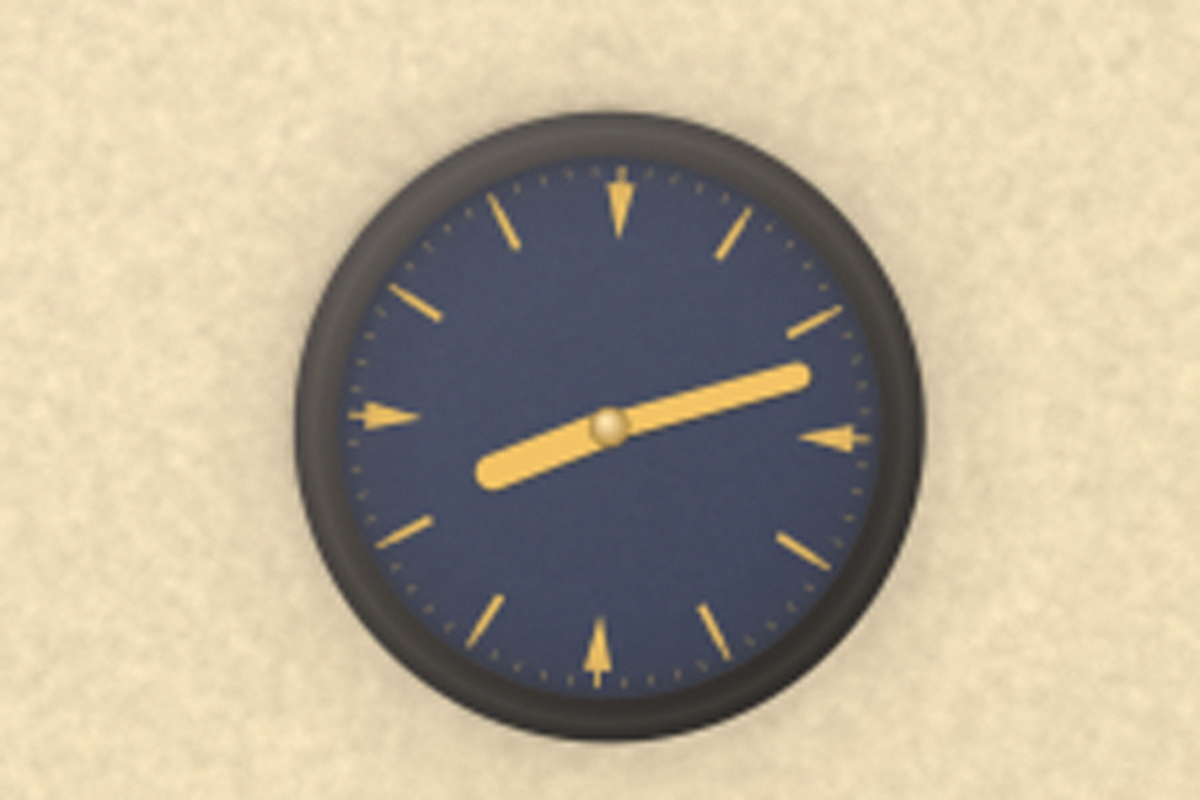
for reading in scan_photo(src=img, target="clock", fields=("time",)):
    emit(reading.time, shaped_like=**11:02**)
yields **8:12**
